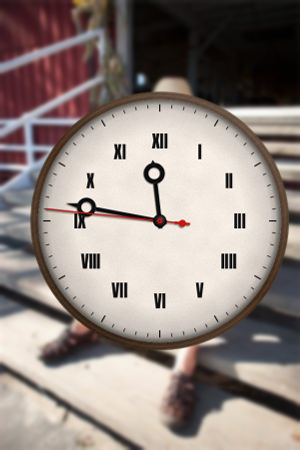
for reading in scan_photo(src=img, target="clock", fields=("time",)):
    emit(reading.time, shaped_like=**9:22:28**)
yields **11:46:46**
